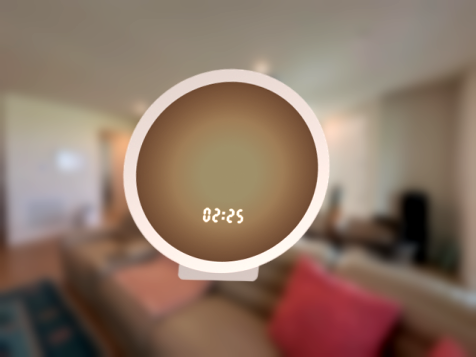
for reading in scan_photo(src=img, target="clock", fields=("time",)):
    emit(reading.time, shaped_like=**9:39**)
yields **2:25**
